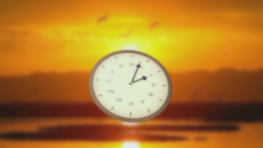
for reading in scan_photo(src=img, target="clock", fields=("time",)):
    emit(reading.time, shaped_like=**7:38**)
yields **2:03**
